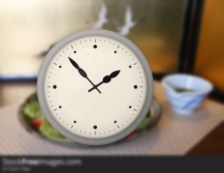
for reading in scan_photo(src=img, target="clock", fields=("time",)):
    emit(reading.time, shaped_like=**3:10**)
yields **1:53**
